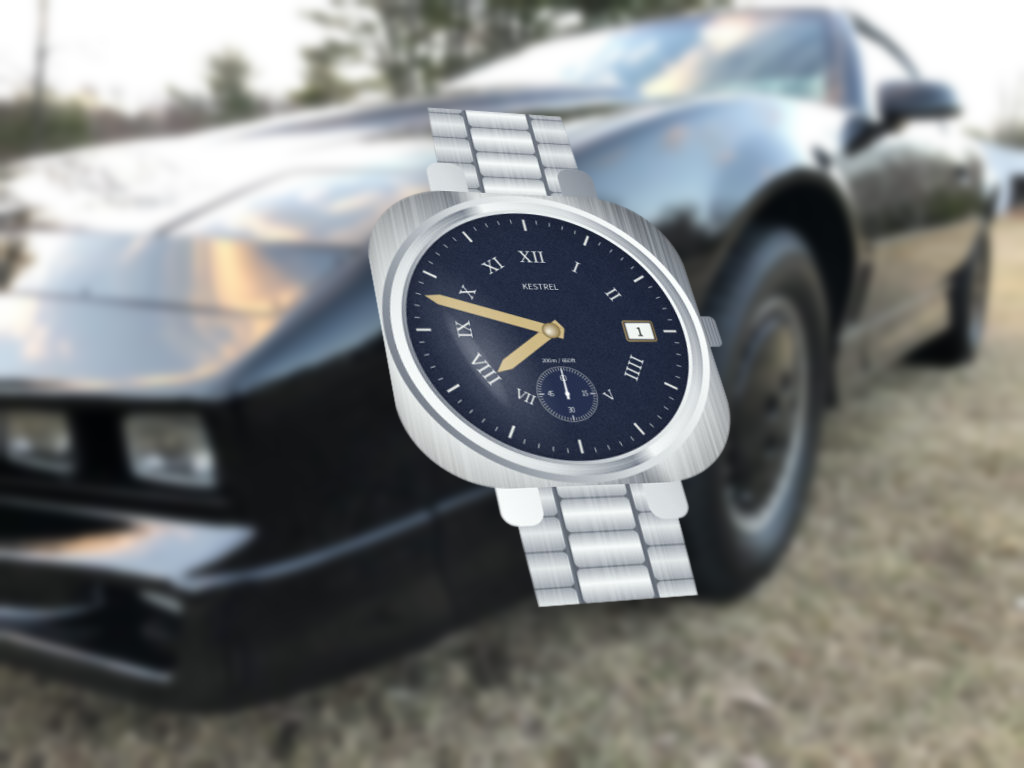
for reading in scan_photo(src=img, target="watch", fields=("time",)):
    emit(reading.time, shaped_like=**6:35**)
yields **7:48**
